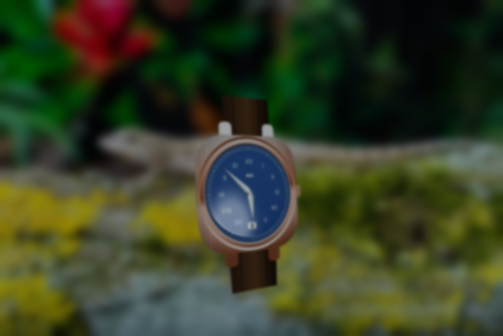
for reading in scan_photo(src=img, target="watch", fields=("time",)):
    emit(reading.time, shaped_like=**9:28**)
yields **5:52**
